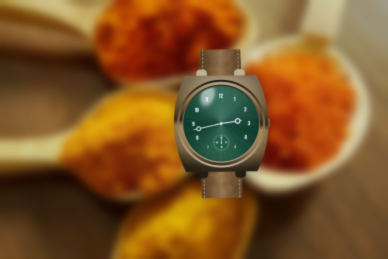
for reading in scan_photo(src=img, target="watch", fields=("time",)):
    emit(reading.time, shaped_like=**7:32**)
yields **2:43**
